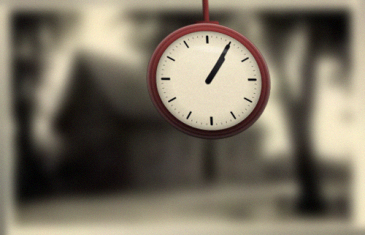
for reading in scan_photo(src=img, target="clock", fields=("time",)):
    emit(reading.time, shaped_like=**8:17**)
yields **1:05**
